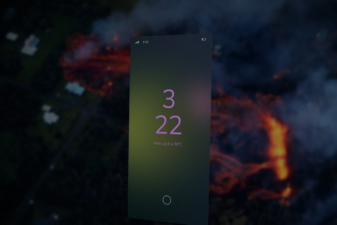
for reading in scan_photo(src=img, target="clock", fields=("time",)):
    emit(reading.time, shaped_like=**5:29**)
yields **3:22**
